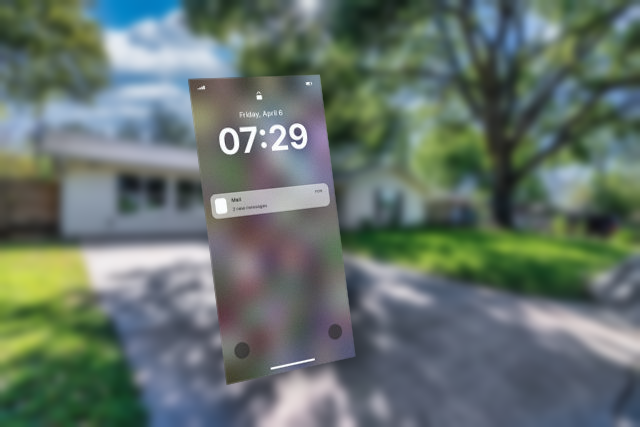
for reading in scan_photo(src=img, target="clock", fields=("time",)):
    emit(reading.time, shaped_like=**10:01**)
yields **7:29**
